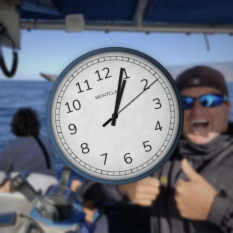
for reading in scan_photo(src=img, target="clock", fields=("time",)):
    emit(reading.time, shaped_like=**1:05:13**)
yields **1:04:11**
